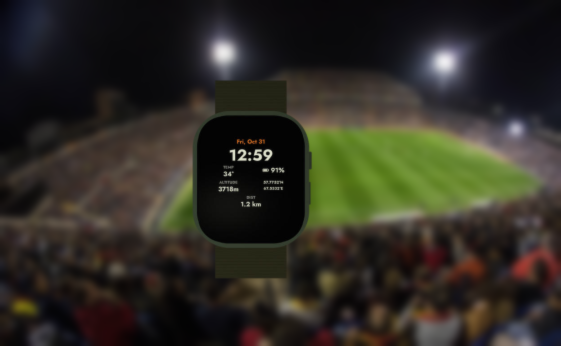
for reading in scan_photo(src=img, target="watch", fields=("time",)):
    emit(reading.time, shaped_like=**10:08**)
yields **12:59**
